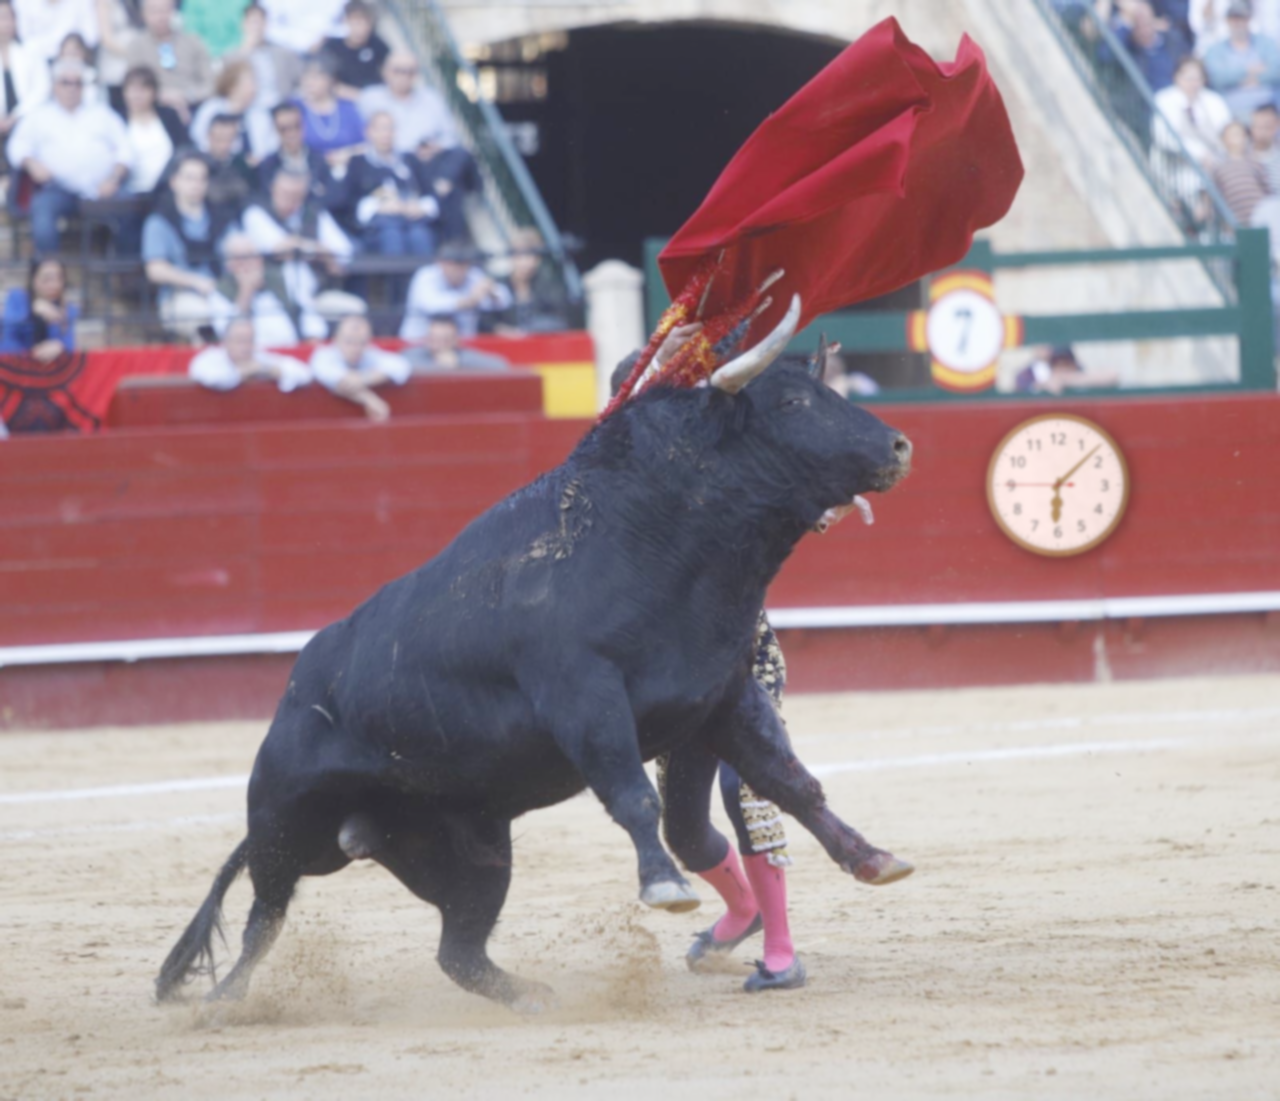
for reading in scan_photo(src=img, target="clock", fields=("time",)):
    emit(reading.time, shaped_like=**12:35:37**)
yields **6:07:45**
